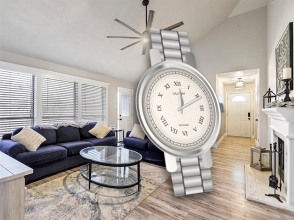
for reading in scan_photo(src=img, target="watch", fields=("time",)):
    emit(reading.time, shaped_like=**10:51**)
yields **12:11**
